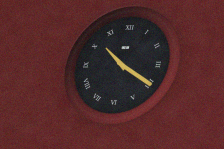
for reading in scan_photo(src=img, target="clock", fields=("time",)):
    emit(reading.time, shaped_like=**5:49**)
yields **10:20**
